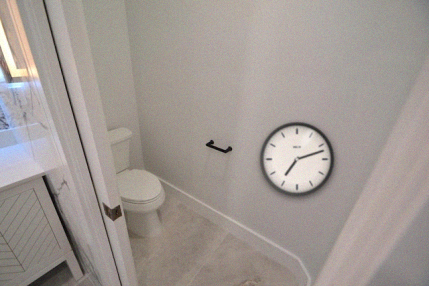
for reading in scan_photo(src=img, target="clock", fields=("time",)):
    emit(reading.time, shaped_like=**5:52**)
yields **7:12**
